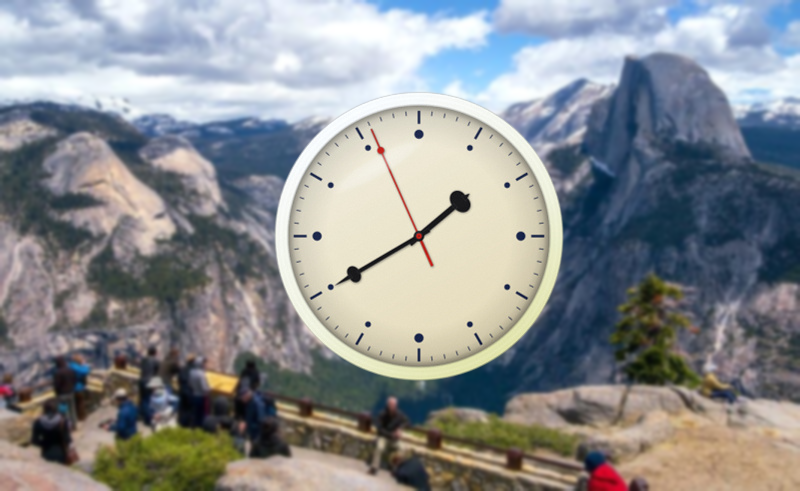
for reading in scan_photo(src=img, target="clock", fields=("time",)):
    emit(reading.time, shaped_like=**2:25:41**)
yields **1:39:56**
